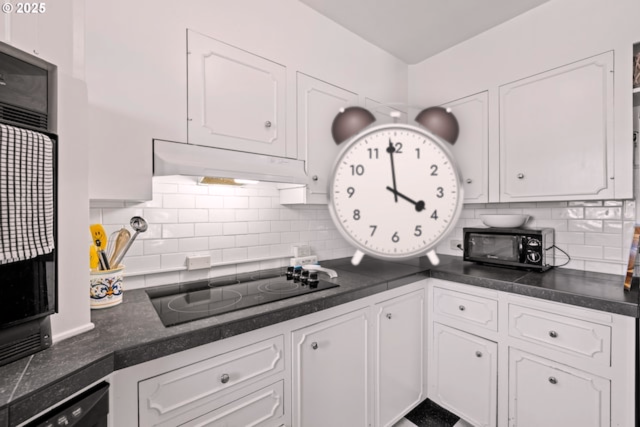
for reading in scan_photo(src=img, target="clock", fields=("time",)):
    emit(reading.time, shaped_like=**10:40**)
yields **3:59**
